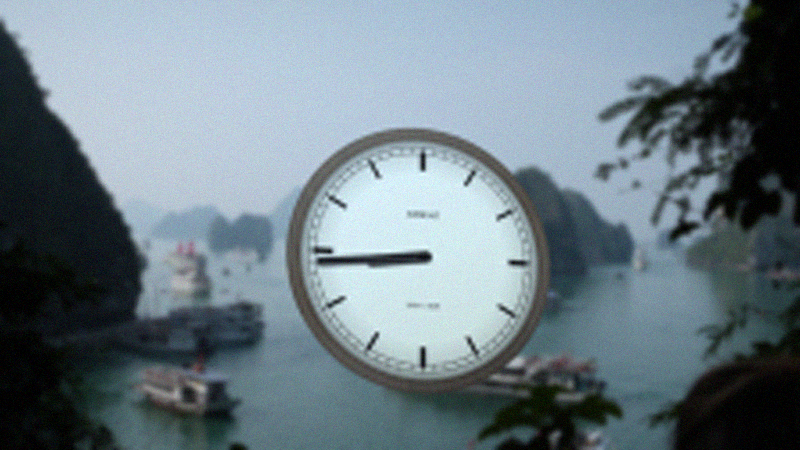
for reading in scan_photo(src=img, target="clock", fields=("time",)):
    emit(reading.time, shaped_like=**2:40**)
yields **8:44**
